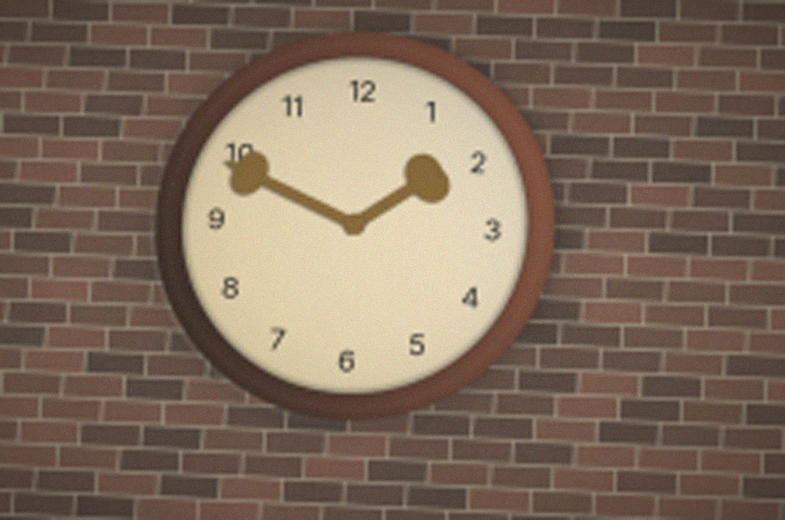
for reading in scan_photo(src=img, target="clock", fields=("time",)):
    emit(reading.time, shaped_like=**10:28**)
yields **1:49**
